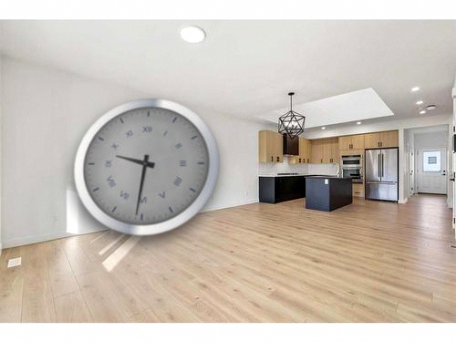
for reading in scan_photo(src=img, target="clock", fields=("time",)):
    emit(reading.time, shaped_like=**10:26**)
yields **9:31**
